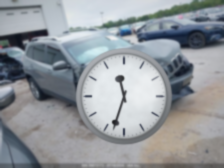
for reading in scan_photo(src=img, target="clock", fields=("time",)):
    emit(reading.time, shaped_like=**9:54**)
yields **11:33**
